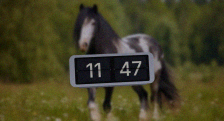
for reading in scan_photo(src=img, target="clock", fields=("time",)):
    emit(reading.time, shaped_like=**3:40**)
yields **11:47**
